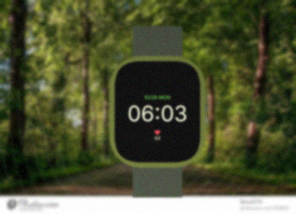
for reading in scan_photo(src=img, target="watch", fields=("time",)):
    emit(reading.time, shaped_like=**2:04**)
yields **6:03**
